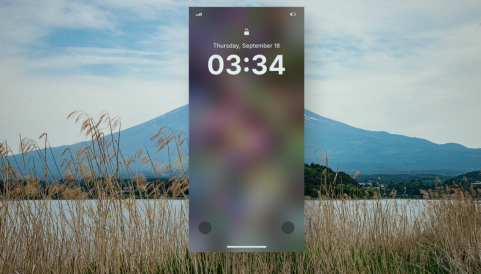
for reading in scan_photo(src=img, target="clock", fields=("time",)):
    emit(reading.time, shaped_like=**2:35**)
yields **3:34**
